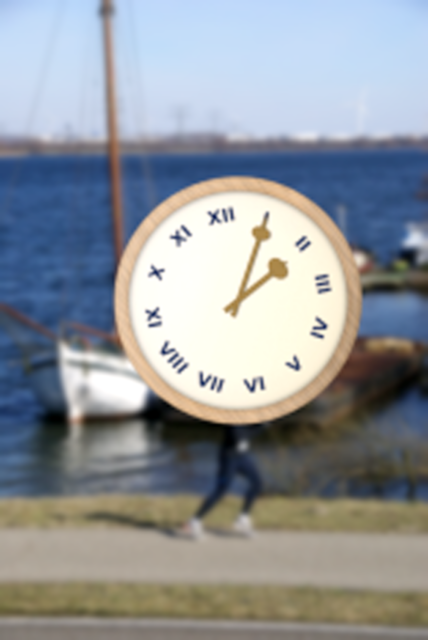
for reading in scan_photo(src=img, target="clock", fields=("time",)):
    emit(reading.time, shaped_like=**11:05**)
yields **2:05**
